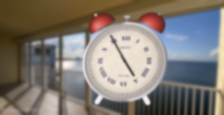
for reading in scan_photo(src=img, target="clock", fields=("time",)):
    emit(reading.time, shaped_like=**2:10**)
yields **4:55**
